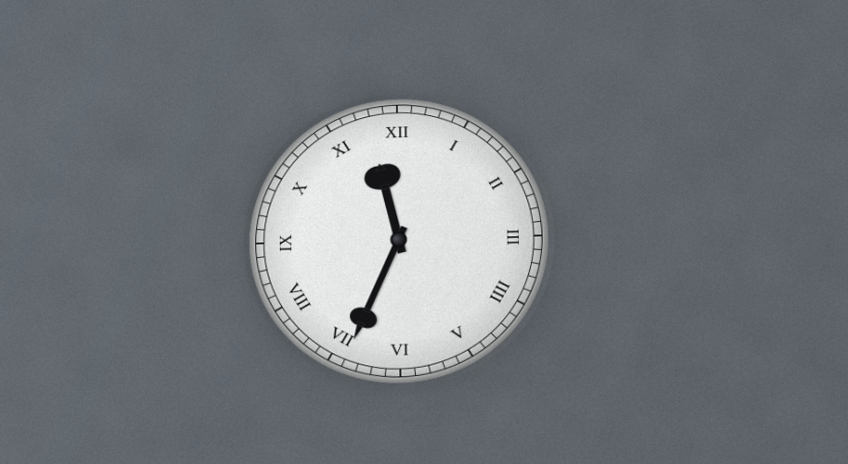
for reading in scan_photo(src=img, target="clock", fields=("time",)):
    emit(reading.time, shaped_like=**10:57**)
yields **11:34**
